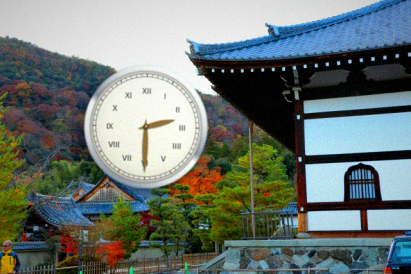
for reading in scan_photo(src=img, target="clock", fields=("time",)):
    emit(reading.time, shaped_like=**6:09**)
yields **2:30**
